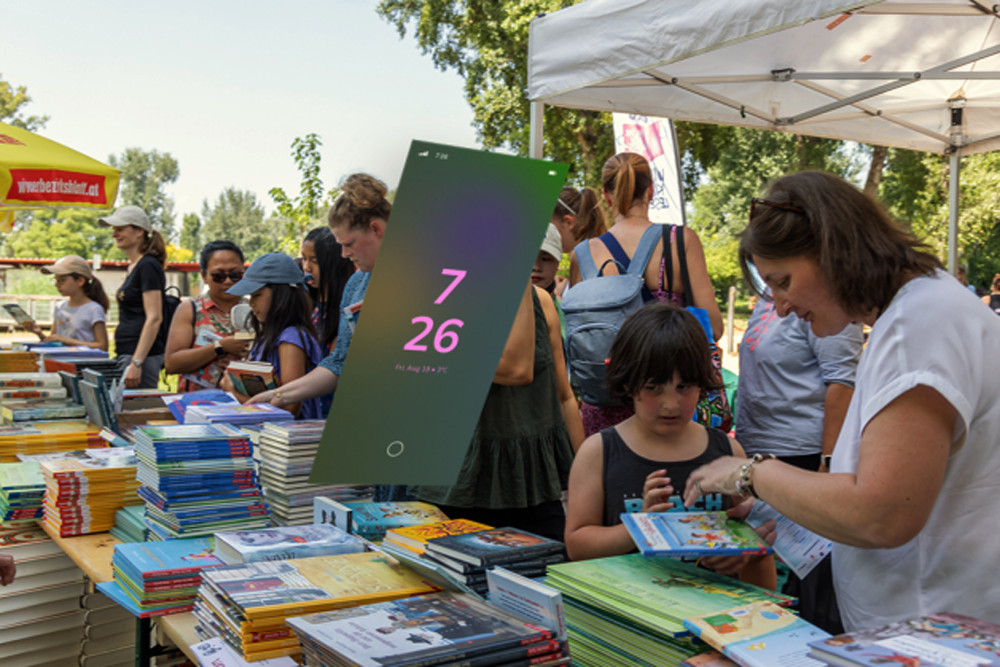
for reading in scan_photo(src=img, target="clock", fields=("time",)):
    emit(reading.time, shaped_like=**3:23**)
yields **7:26**
